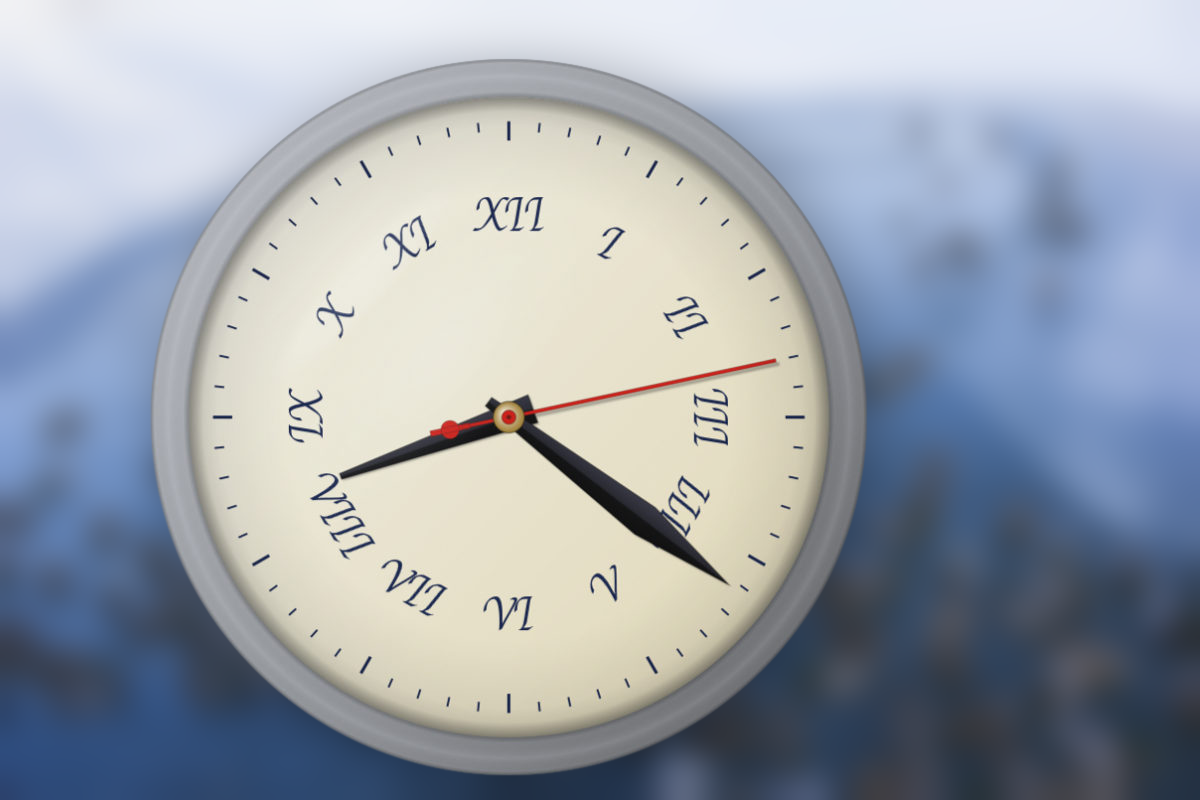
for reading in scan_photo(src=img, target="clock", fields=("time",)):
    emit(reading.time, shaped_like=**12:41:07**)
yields **8:21:13**
